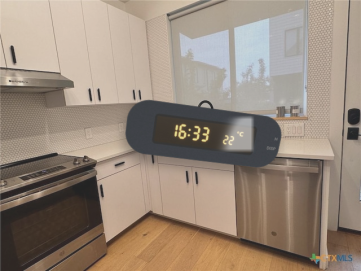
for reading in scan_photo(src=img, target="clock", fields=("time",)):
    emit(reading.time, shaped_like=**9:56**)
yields **16:33**
